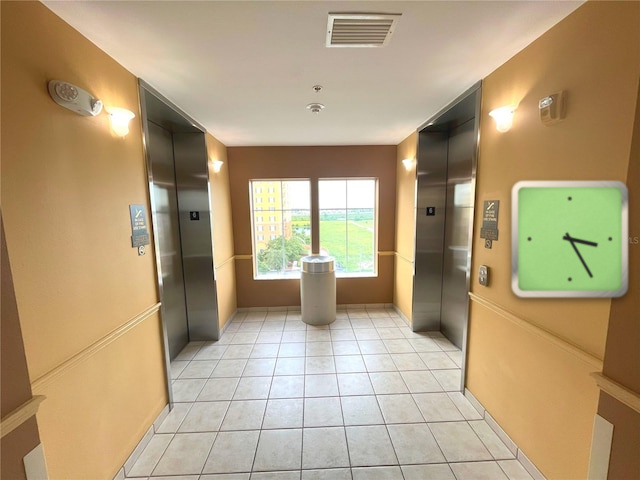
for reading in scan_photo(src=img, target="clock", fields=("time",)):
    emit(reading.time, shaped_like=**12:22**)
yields **3:25**
